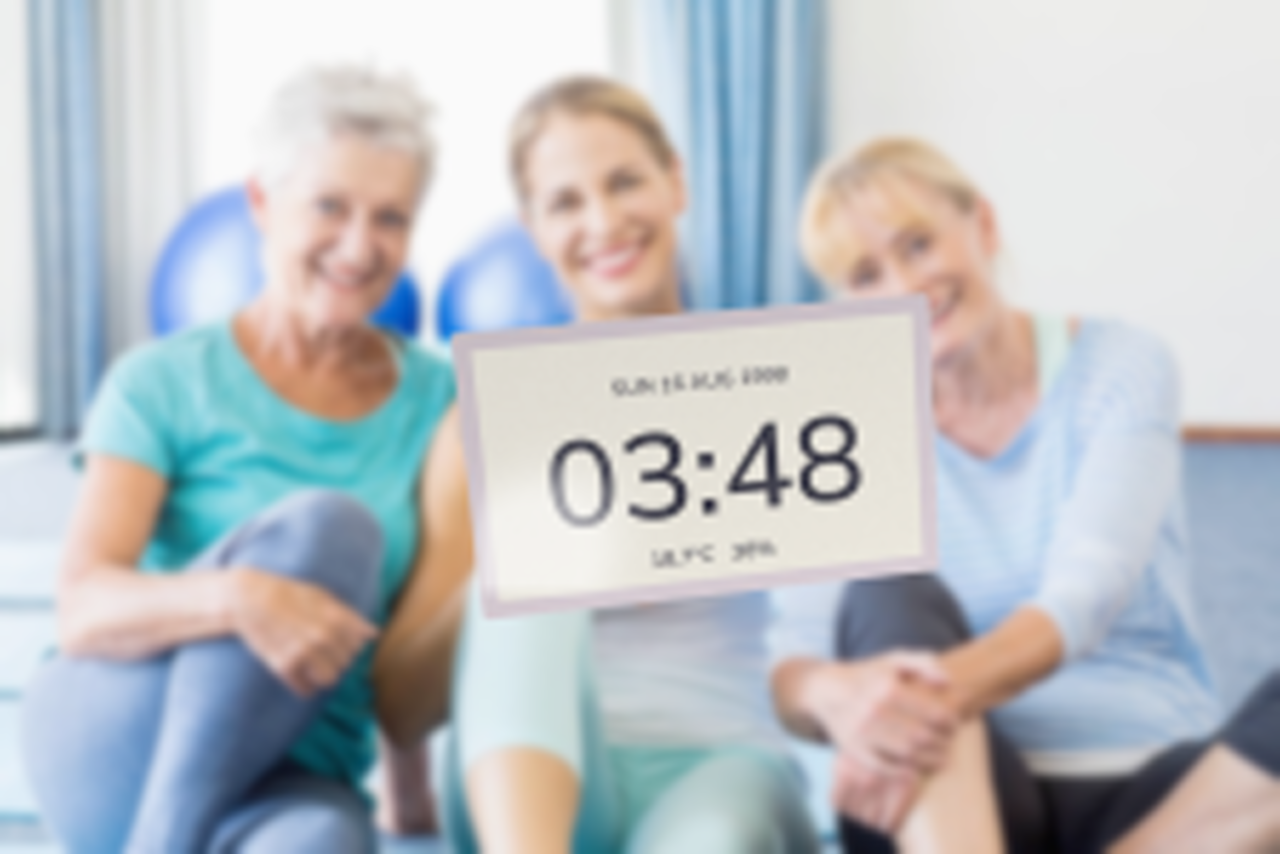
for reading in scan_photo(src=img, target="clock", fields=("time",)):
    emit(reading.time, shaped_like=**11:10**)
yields **3:48**
